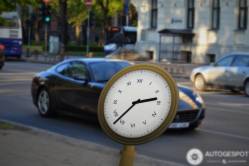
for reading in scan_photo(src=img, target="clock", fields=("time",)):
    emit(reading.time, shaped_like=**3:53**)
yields **2:37**
